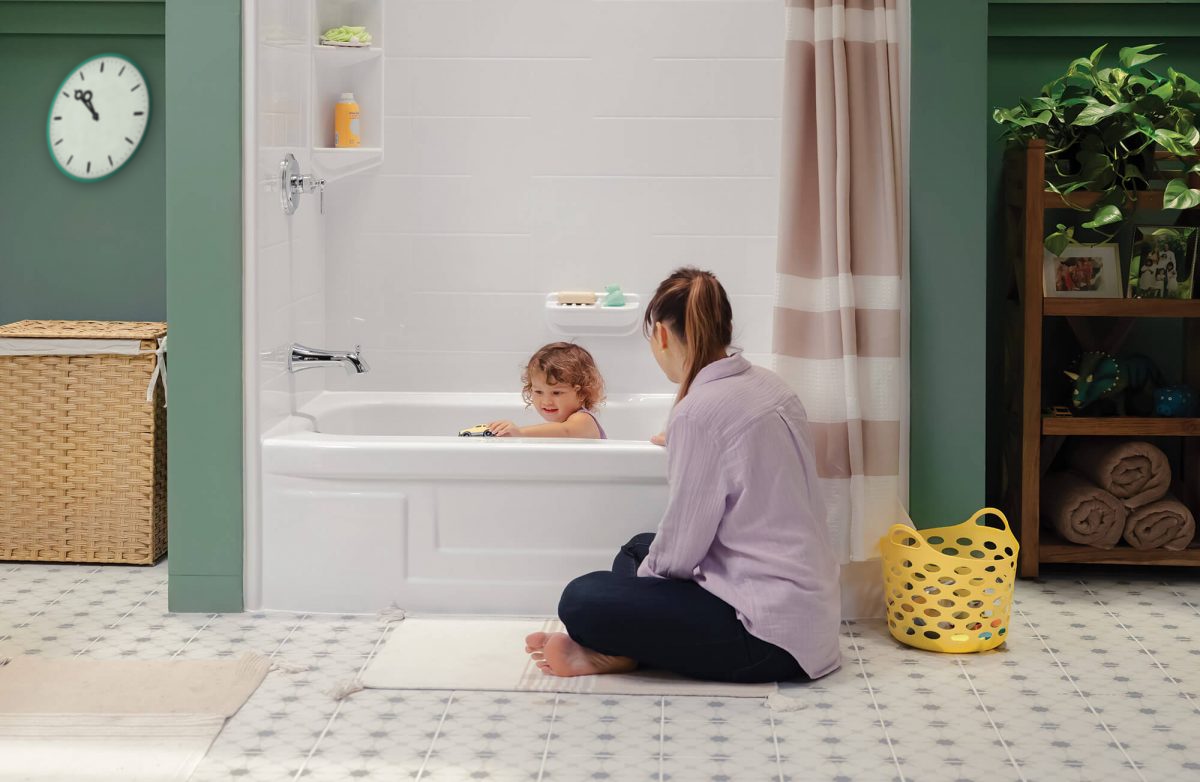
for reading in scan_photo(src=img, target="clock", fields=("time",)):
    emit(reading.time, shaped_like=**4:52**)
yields **10:52**
